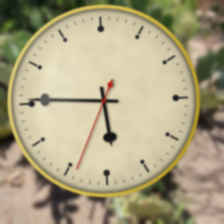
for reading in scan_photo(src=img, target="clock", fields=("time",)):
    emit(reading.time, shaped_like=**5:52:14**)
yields **5:45:34**
